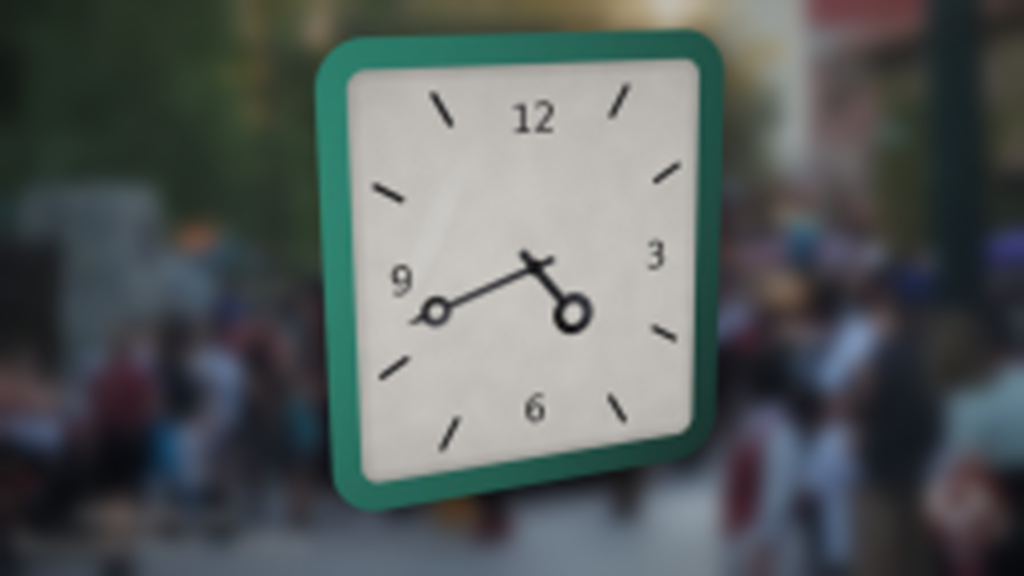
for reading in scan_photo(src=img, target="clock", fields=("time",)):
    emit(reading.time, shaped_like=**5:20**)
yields **4:42**
